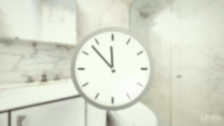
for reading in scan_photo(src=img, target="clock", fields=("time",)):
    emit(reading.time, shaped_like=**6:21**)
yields **11:53**
